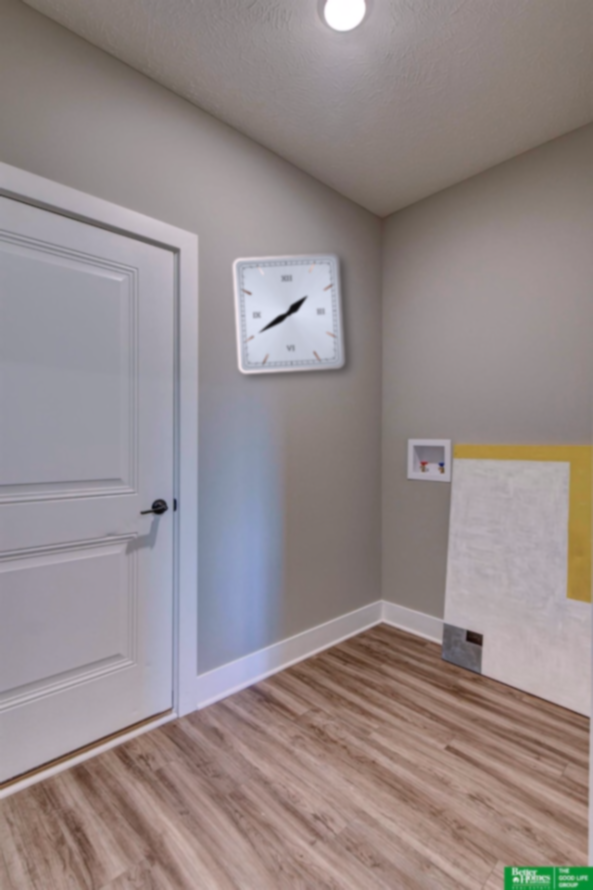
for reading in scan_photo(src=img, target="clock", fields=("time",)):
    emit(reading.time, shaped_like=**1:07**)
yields **1:40**
